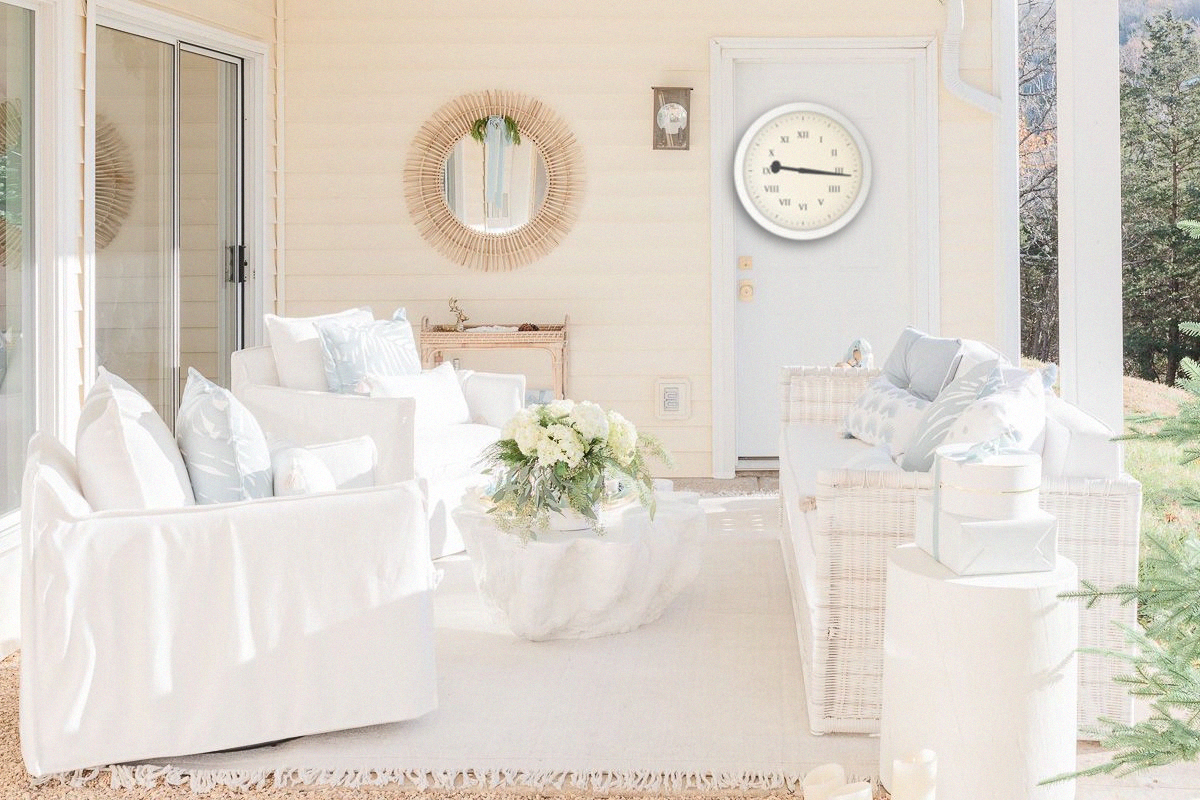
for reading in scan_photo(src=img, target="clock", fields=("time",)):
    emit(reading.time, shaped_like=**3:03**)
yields **9:16**
